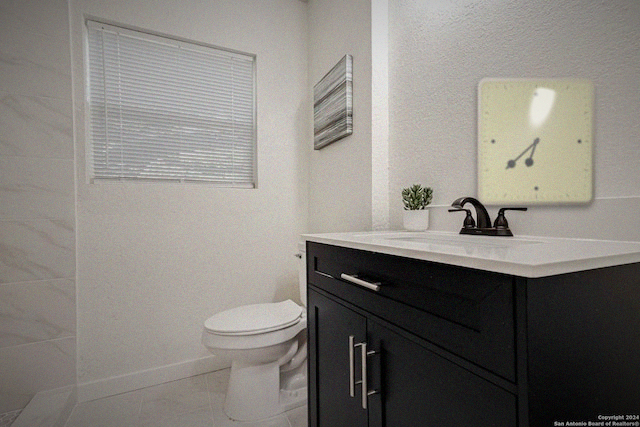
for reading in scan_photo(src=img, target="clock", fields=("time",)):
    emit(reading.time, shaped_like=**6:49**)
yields **6:38**
